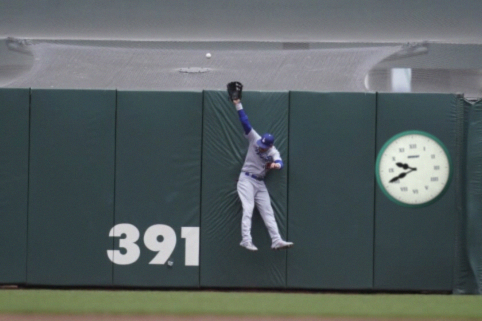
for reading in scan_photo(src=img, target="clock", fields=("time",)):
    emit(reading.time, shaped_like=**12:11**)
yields **9:41**
